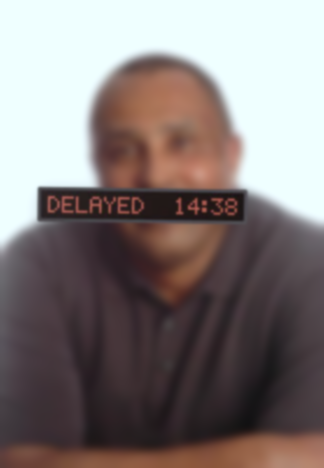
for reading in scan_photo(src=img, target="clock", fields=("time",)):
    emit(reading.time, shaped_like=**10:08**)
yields **14:38**
